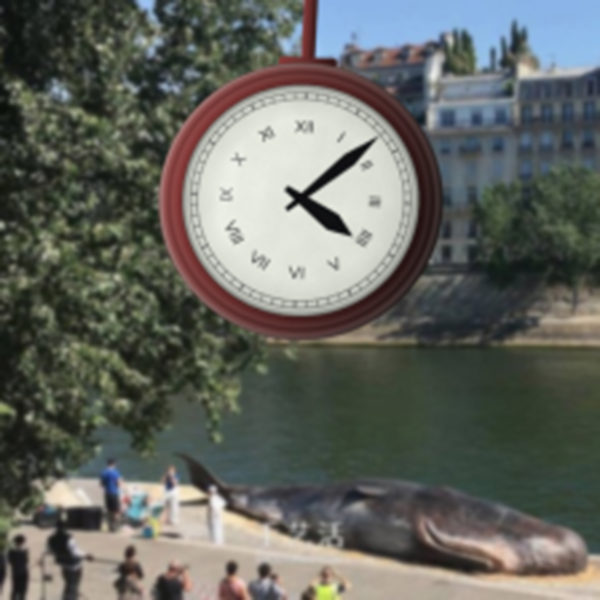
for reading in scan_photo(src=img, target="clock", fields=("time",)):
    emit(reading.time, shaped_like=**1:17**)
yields **4:08**
